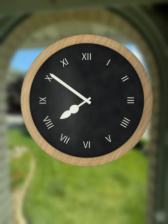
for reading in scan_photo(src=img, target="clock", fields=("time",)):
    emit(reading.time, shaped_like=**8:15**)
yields **7:51**
